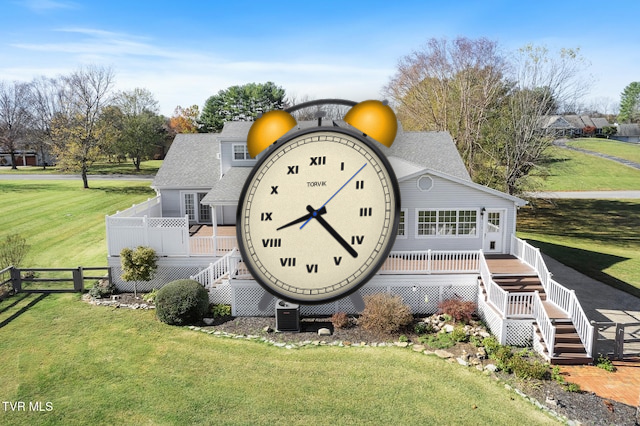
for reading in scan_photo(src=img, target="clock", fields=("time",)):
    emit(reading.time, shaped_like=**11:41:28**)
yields **8:22:08**
